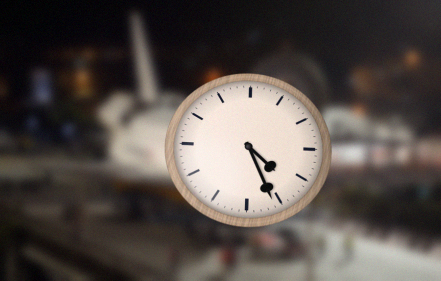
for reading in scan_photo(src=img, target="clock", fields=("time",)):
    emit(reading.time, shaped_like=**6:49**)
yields **4:26**
